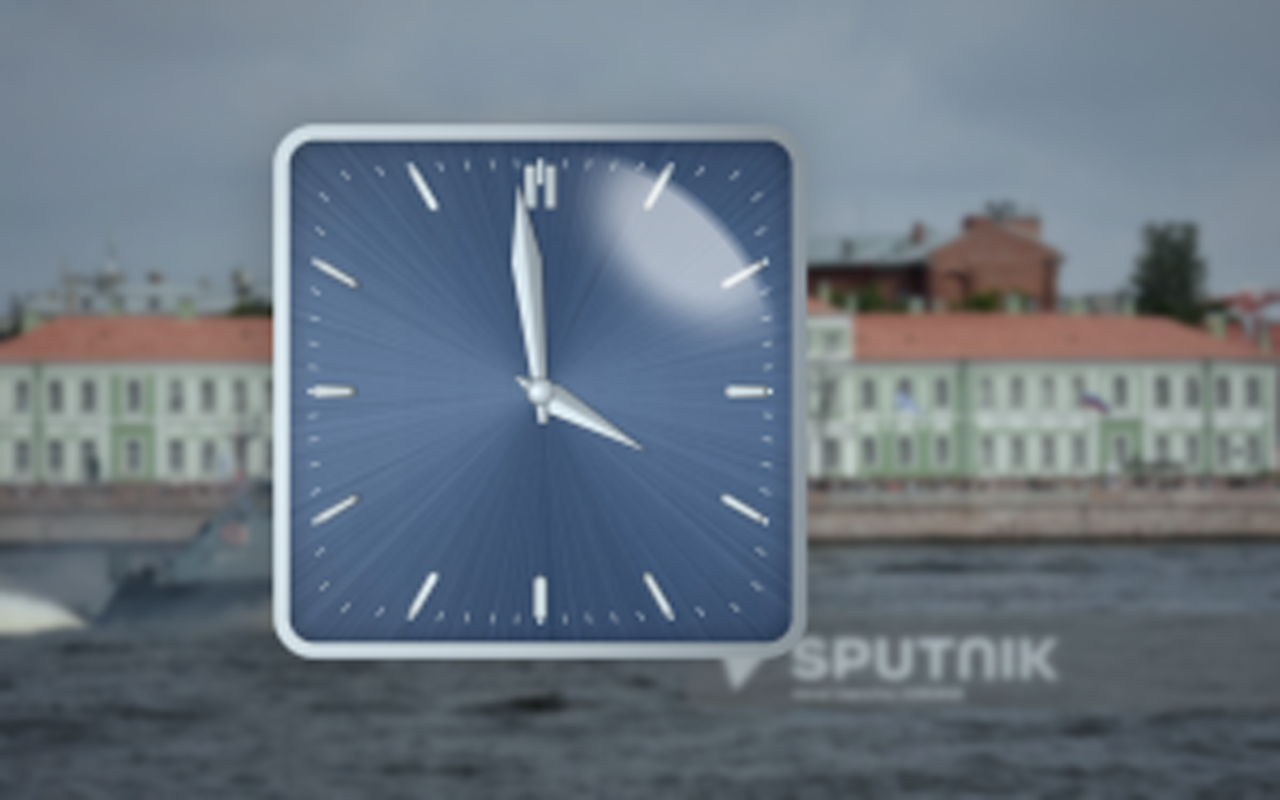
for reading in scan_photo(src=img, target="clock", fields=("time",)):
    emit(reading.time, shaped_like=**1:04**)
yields **3:59**
